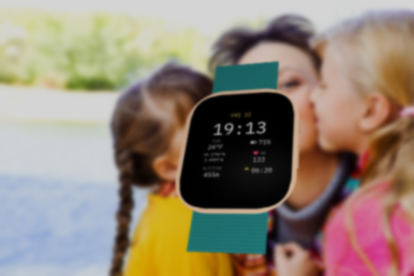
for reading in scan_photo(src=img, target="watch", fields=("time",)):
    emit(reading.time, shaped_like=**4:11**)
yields **19:13**
